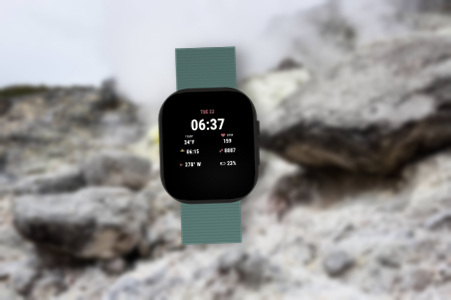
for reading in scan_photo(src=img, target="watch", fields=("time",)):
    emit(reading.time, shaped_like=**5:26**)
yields **6:37**
